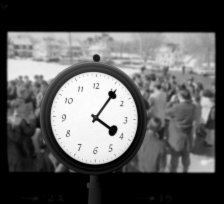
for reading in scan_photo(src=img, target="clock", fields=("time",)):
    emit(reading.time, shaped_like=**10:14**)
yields **4:06**
